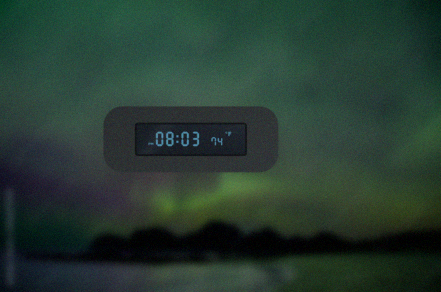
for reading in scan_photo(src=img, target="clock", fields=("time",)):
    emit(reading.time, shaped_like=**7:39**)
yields **8:03**
